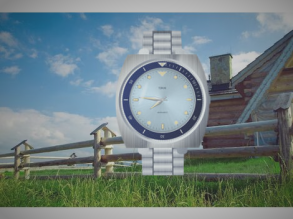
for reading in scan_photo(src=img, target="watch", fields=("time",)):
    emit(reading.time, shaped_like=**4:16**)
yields **7:46**
